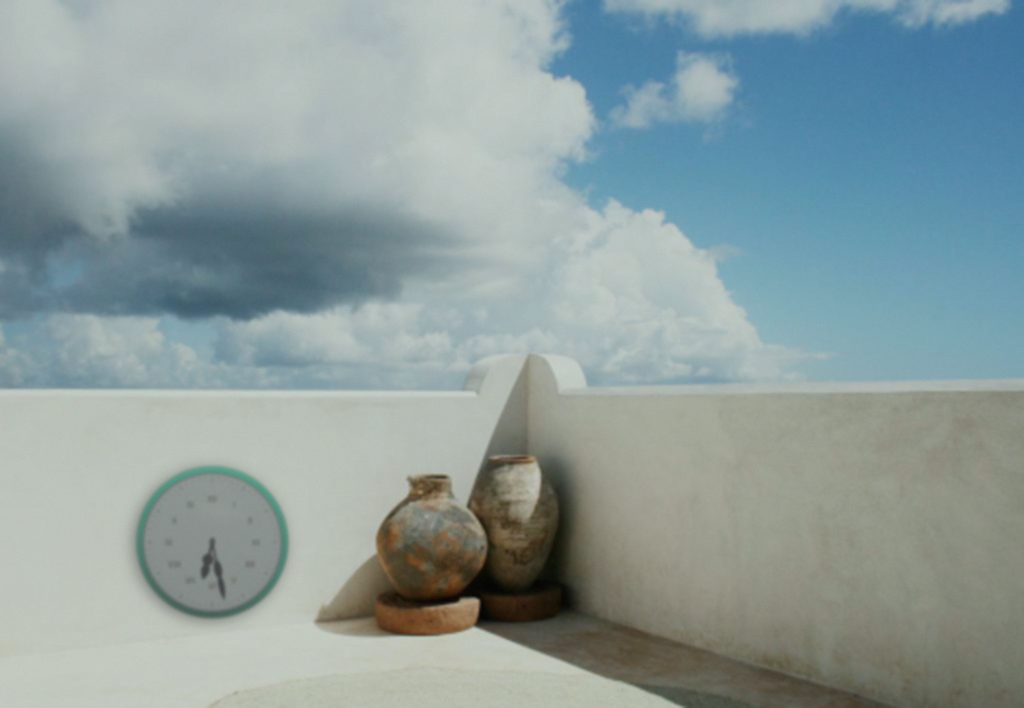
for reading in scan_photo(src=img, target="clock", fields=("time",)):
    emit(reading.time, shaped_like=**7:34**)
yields **6:28**
